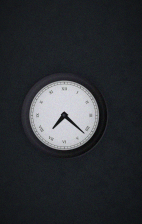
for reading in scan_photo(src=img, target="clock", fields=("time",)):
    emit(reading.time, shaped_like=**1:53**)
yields **7:22**
